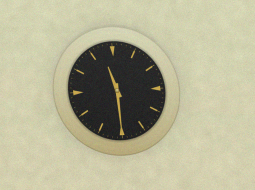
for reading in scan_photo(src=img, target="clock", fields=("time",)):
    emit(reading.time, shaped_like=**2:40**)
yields **11:30**
